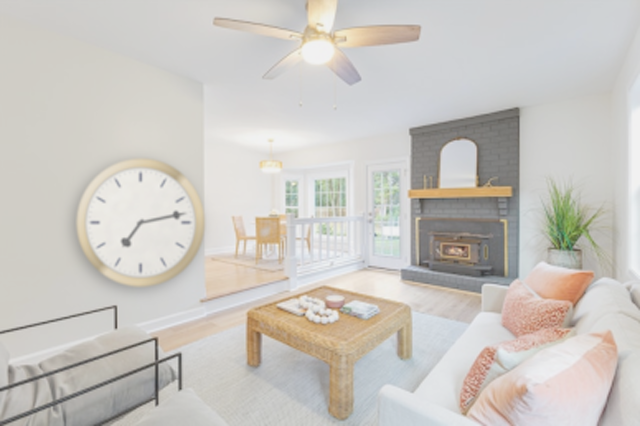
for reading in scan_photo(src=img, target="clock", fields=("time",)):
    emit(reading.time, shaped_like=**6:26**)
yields **7:13**
